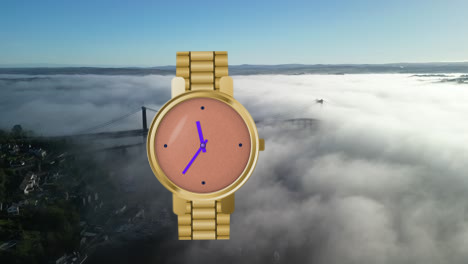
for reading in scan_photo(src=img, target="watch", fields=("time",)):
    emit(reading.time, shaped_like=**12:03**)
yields **11:36**
